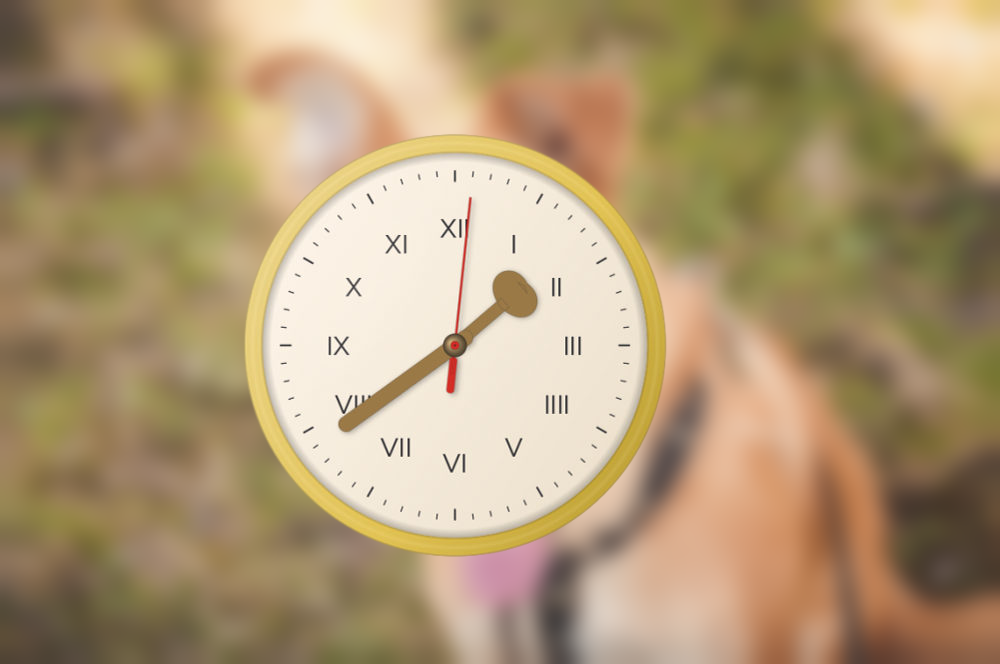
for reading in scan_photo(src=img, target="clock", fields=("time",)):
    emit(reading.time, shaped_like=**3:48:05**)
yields **1:39:01**
